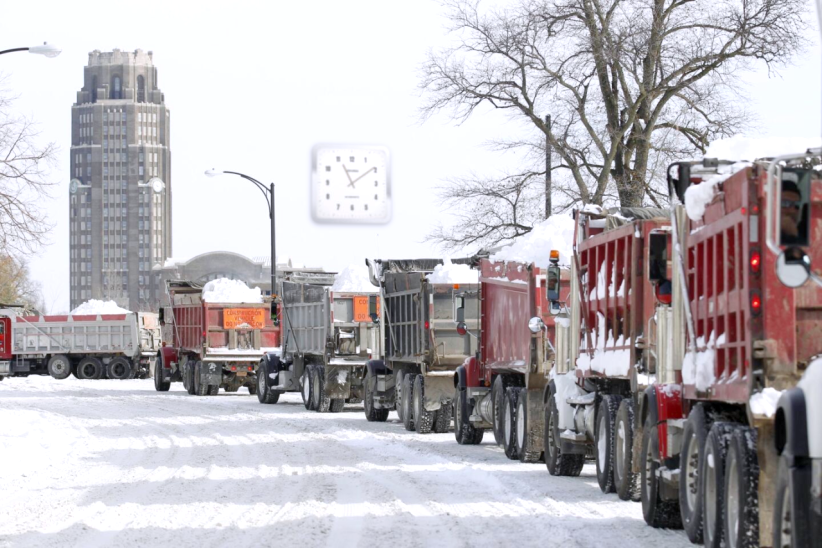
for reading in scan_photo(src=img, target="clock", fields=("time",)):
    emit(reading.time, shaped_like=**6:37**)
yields **11:09**
